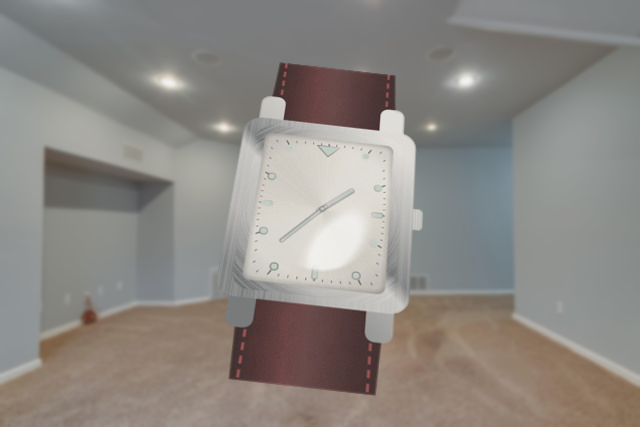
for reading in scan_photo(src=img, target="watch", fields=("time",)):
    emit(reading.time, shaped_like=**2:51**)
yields **1:37**
